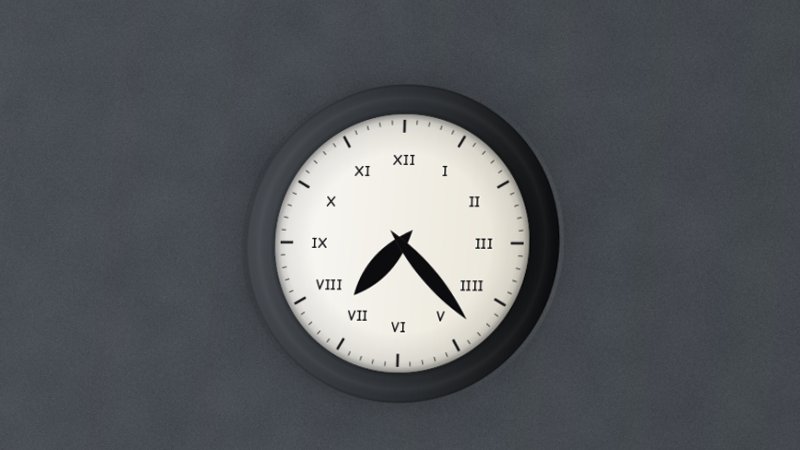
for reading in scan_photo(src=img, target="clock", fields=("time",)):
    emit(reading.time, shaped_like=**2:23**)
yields **7:23**
